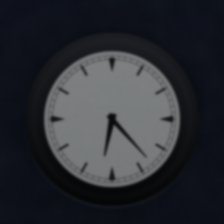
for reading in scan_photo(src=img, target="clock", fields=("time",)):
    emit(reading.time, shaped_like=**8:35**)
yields **6:23**
